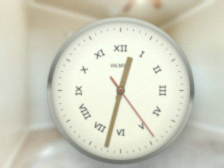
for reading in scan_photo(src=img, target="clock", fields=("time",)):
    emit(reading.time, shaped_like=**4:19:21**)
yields **12:32:24**
